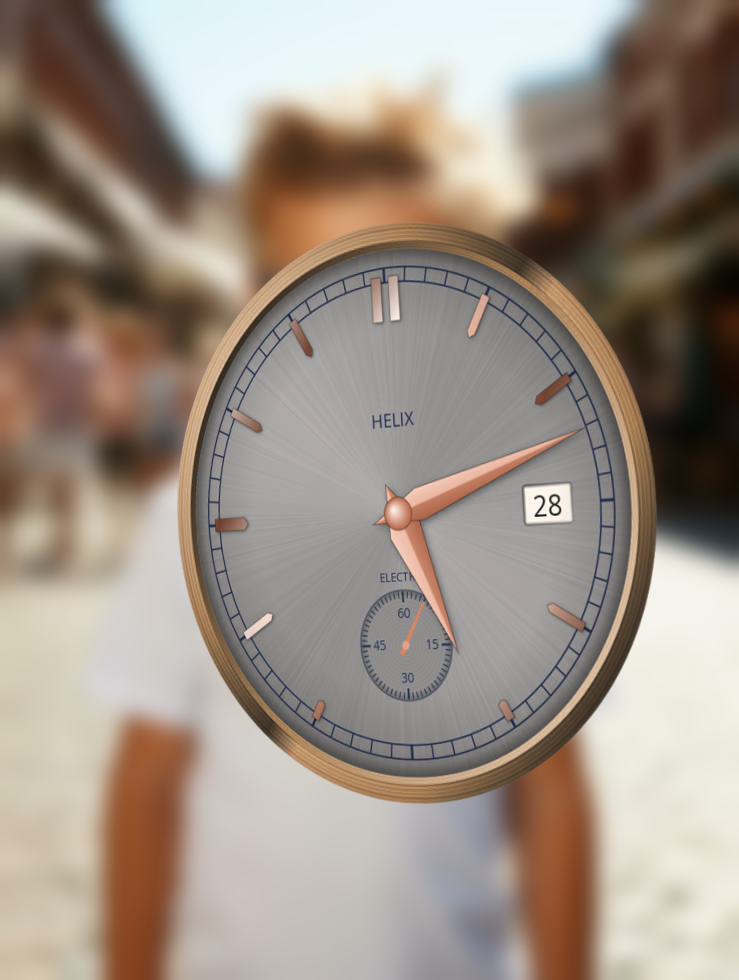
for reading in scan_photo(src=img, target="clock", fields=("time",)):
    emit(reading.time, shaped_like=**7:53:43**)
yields **5:12:05**
